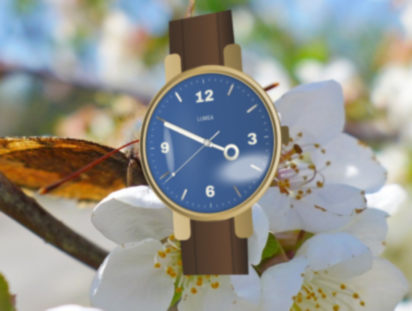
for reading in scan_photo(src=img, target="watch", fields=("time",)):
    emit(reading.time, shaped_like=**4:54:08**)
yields **3:49:39**
